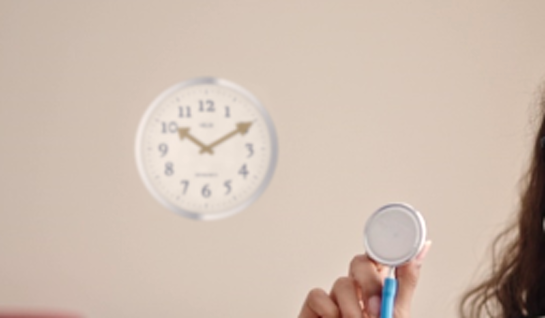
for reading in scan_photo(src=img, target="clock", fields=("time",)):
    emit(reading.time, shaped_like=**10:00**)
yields **10:10**
